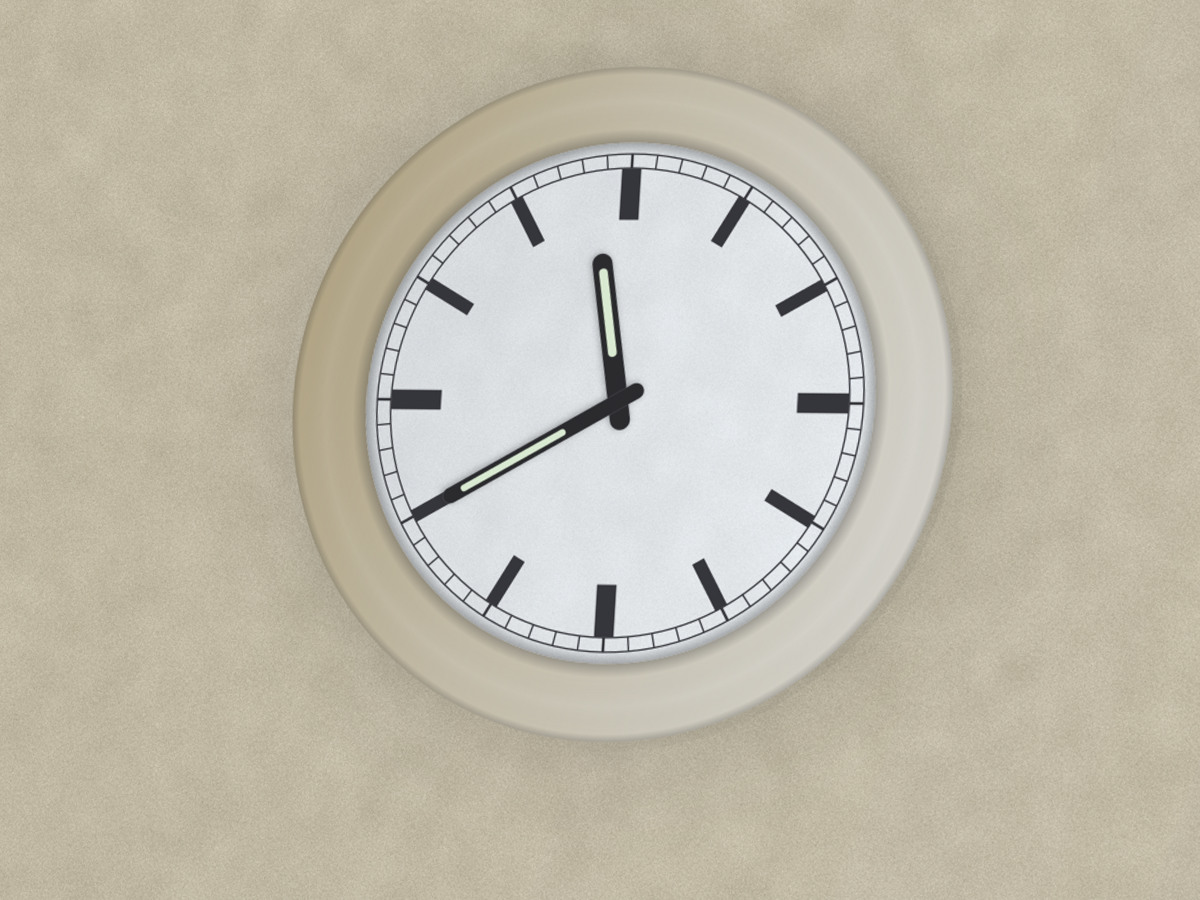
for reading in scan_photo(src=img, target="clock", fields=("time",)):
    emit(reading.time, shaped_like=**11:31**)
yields **11:40**
